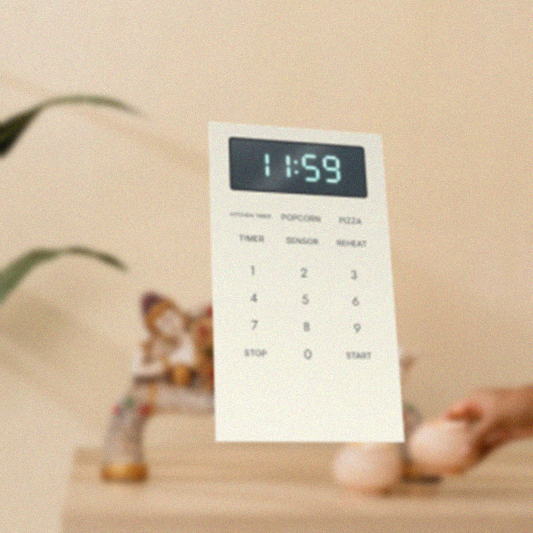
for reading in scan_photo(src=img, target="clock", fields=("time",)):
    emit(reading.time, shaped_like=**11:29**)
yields **11:59**
